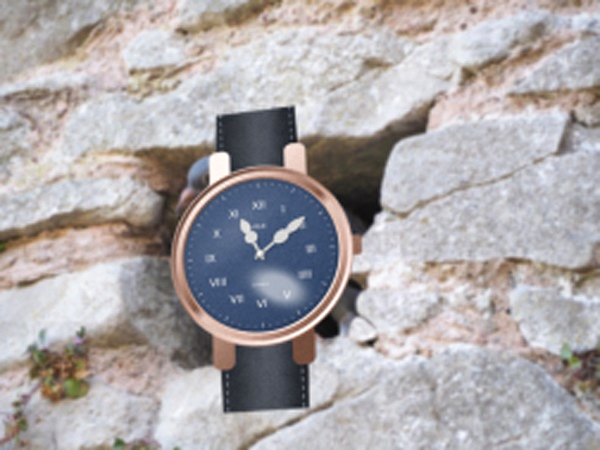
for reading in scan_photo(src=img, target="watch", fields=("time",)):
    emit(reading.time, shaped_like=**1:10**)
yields **11:09**
